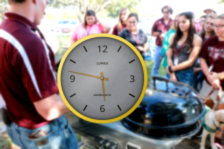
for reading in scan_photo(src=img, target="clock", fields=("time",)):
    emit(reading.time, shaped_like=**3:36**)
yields **5:47**
